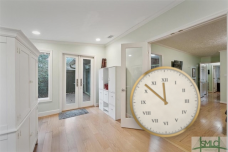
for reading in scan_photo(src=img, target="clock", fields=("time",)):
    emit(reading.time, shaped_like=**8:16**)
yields **11:52**
